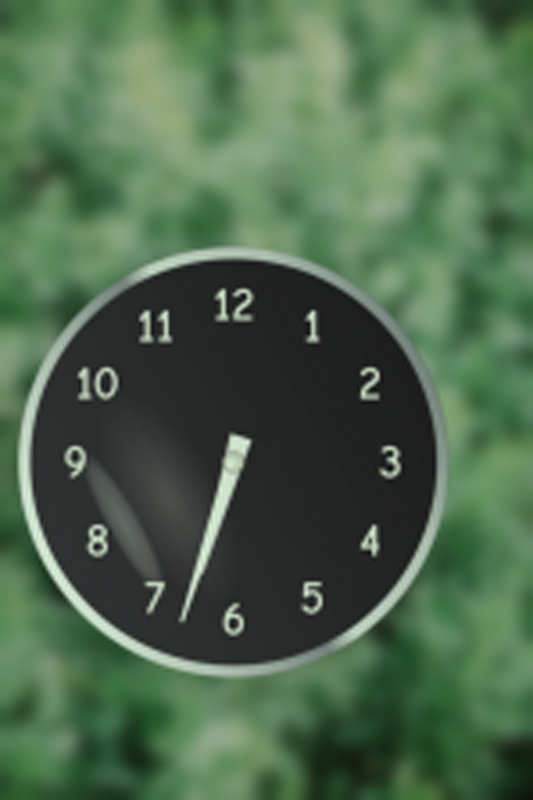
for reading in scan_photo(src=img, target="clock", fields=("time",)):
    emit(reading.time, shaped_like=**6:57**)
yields **6:33**
